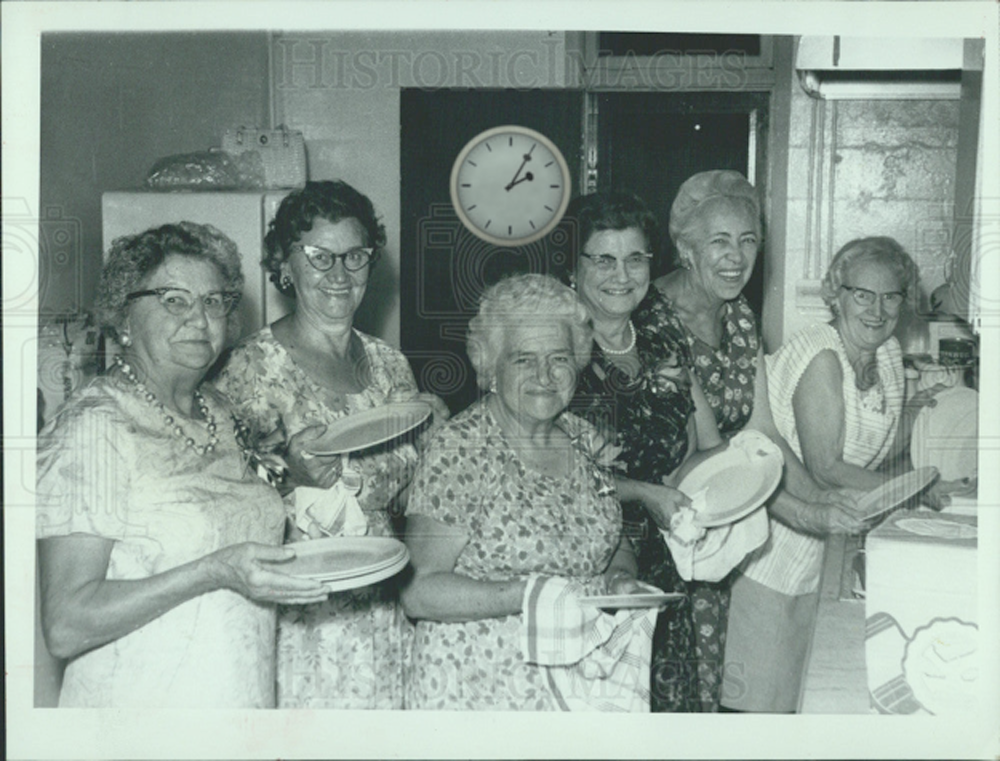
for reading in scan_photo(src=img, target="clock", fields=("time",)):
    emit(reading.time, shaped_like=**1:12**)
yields **2:05**
